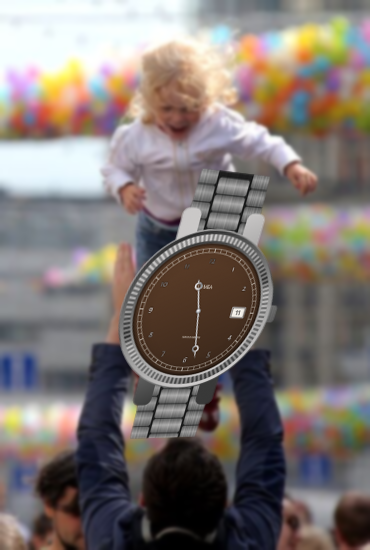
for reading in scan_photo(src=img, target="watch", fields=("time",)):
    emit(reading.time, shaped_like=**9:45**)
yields **11:28**
